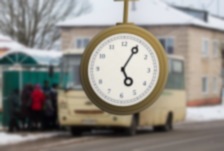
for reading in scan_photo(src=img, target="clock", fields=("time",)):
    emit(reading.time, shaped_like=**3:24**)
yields **5:05**
